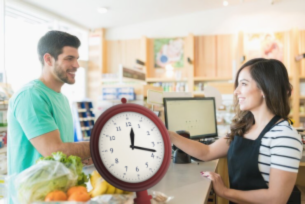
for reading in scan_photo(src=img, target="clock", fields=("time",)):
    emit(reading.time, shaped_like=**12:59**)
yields **12:18**
